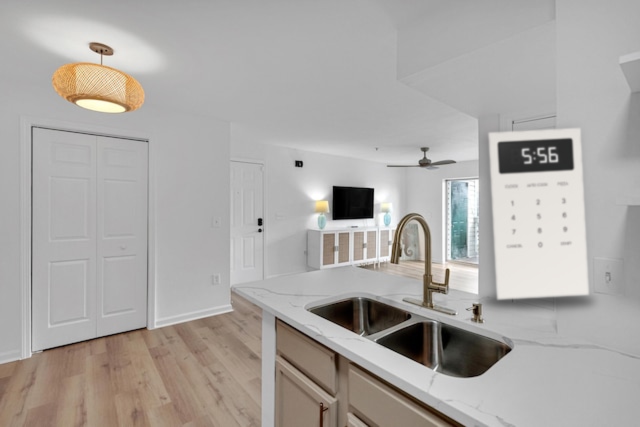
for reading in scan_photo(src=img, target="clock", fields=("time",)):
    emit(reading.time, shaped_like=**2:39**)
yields **5:56**
